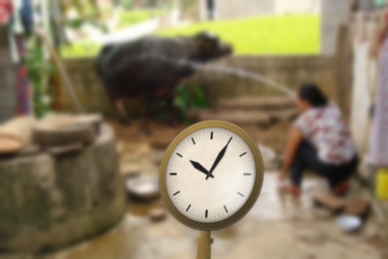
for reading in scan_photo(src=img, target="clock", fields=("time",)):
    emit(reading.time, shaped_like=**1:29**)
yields **10:05**
